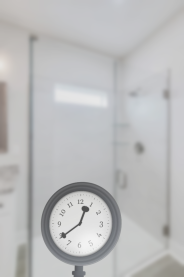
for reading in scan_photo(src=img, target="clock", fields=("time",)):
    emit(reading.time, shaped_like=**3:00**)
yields **12:39**
